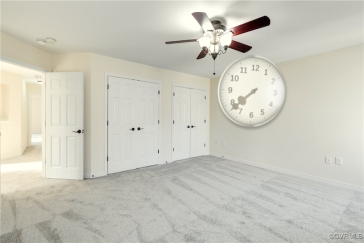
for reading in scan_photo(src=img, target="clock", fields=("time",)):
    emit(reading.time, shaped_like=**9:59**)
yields **7:38**
